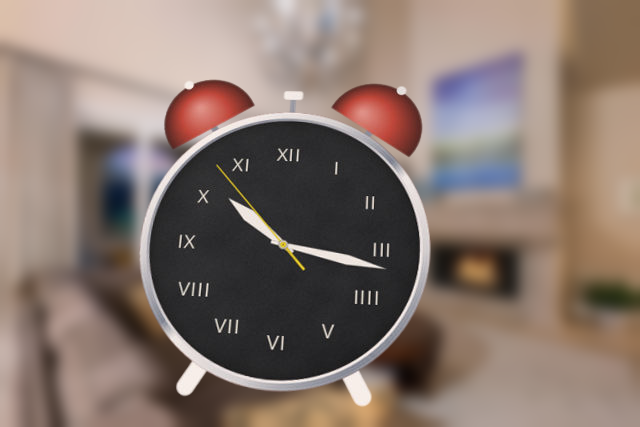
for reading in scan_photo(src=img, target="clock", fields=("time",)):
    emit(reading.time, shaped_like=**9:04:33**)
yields **10:16:53**
